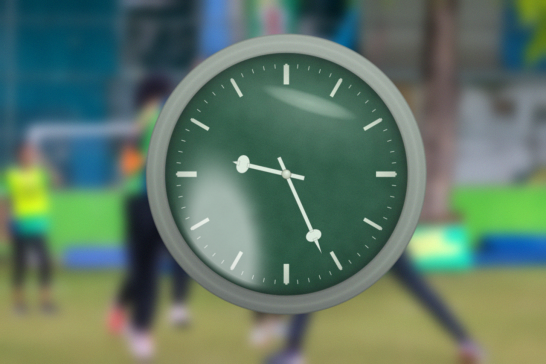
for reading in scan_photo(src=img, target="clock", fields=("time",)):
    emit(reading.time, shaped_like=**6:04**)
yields **9:26**
